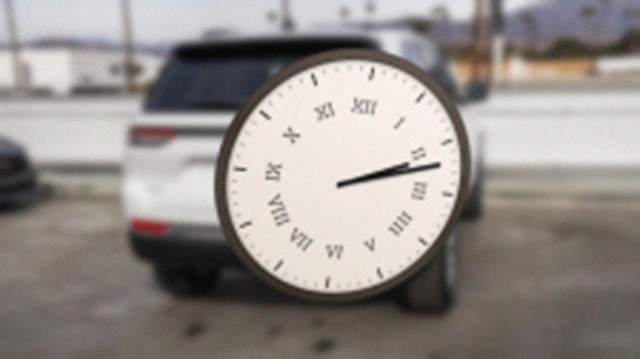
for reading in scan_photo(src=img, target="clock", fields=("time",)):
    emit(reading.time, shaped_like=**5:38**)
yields **2:12**
